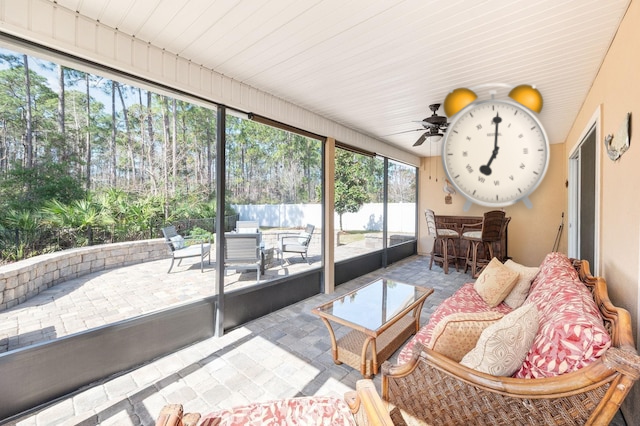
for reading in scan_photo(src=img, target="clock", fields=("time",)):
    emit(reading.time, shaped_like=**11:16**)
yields **7:01**
